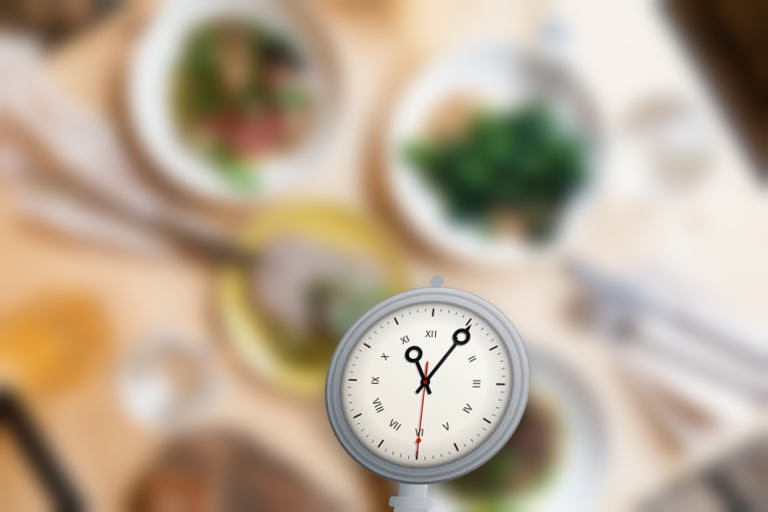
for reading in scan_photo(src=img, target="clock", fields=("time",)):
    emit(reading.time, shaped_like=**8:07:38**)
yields **11:05:30**
